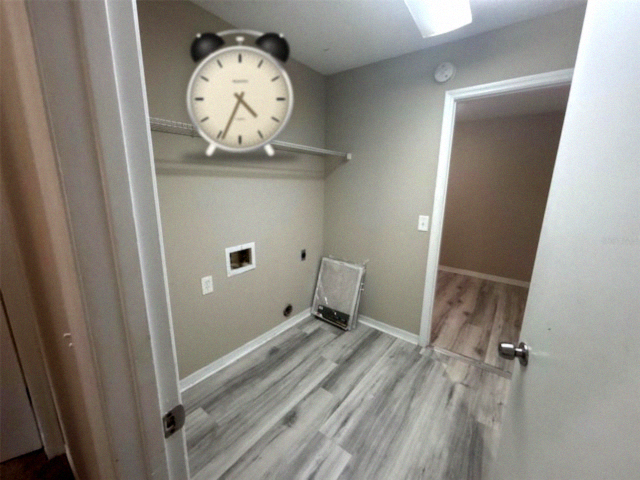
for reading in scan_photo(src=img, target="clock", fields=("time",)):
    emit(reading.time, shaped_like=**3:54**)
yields **4:34**
